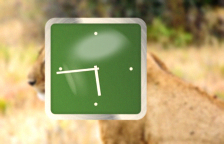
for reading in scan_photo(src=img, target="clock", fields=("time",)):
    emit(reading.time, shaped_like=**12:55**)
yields **5:44**
